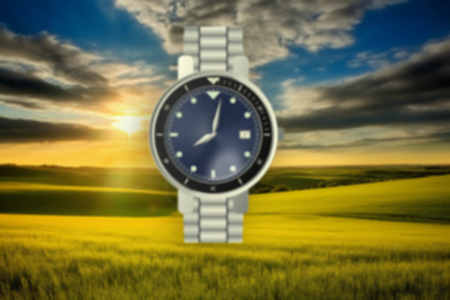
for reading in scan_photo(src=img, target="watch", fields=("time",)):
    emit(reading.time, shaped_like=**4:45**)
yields **8:02**
